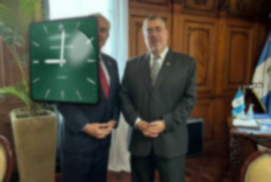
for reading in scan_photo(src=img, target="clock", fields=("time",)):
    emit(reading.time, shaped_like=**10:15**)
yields **9:01**
